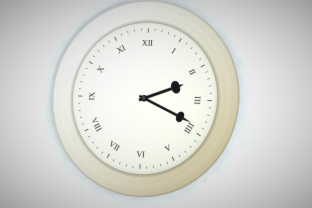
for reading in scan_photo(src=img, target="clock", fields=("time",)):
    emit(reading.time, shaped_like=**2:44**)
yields **2:19**
